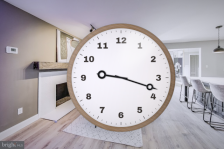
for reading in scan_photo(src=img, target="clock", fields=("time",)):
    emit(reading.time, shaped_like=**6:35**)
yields **9:18**
